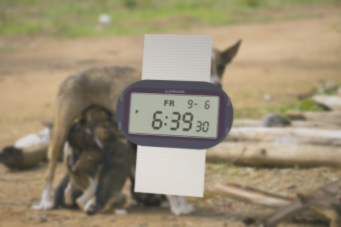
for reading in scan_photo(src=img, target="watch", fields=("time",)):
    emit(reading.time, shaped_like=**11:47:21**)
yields **6:39:30**
